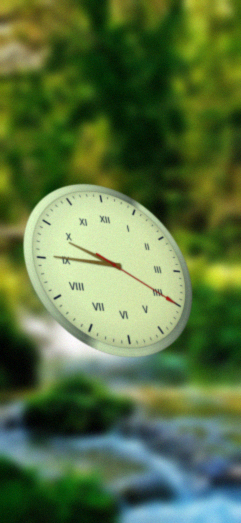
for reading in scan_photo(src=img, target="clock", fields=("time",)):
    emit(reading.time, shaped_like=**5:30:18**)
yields **9:45:20**
